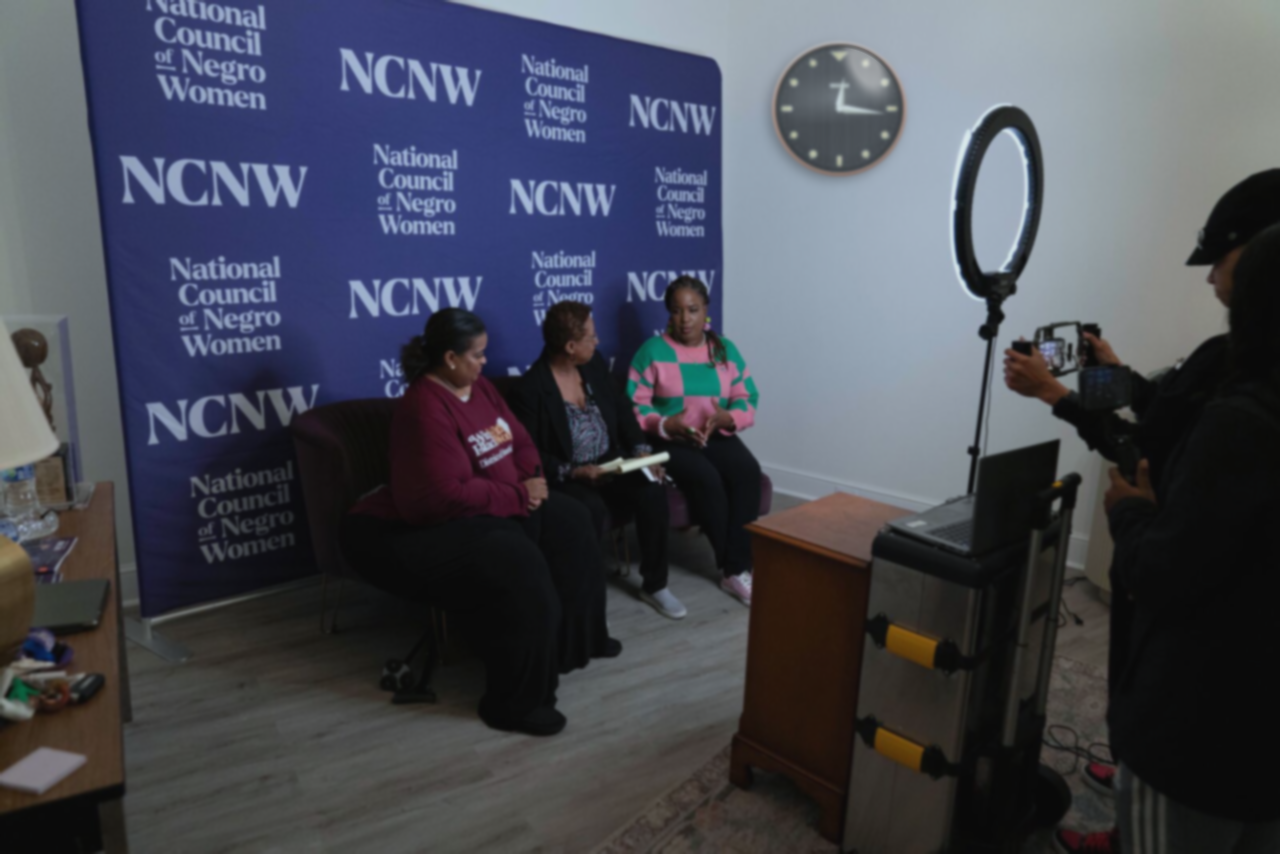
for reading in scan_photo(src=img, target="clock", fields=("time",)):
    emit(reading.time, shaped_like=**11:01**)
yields **12:16**
